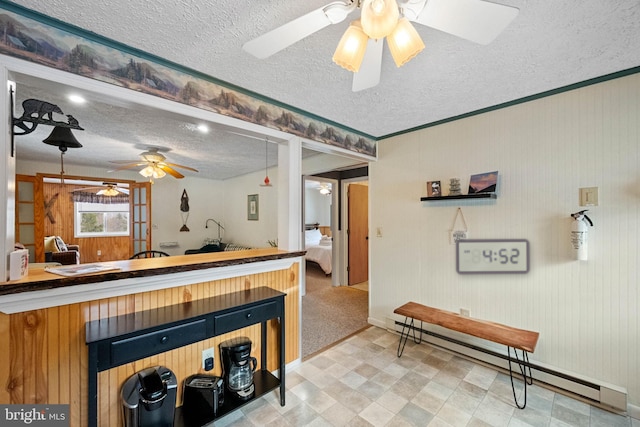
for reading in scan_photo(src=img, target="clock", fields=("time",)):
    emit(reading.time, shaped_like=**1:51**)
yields **4:52**
